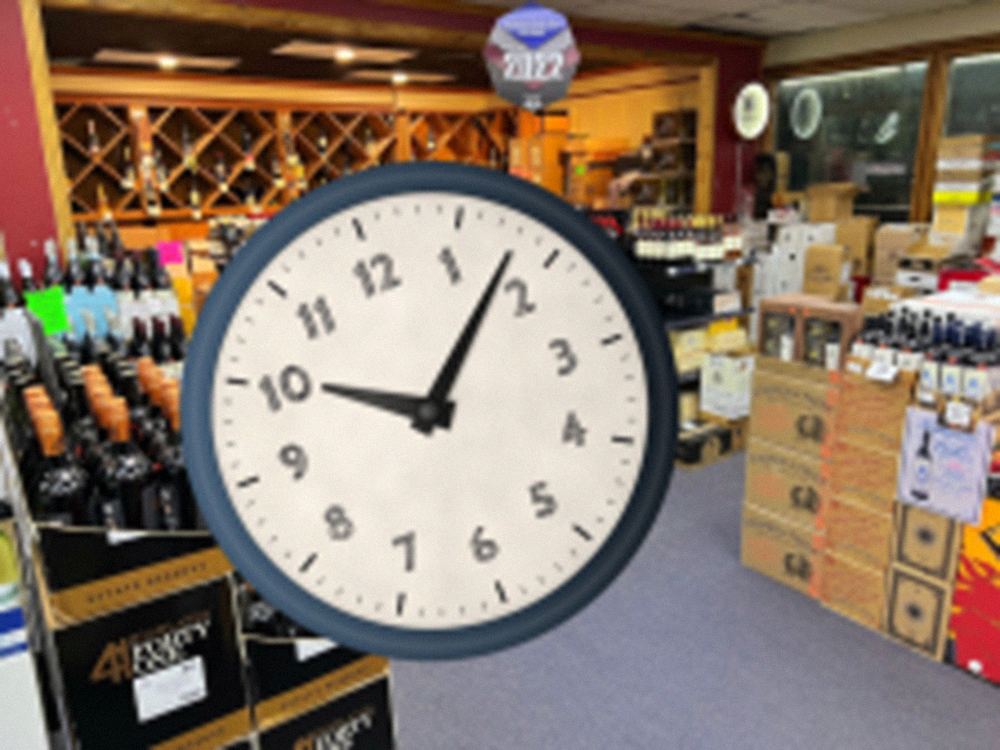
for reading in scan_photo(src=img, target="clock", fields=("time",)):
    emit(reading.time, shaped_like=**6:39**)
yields **10:08**
